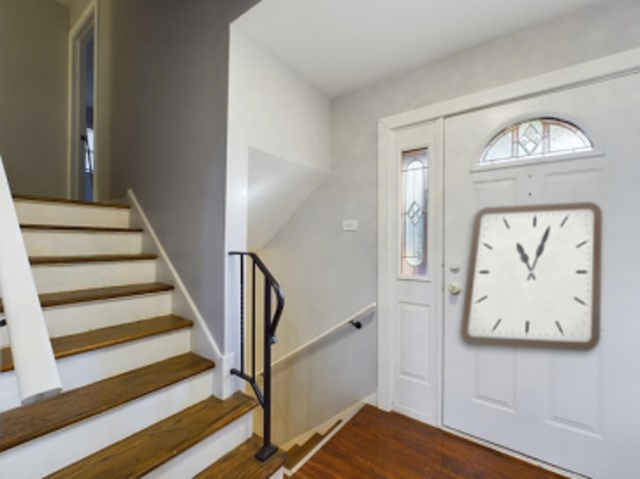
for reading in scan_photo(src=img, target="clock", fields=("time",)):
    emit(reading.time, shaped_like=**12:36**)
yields **11:03**
